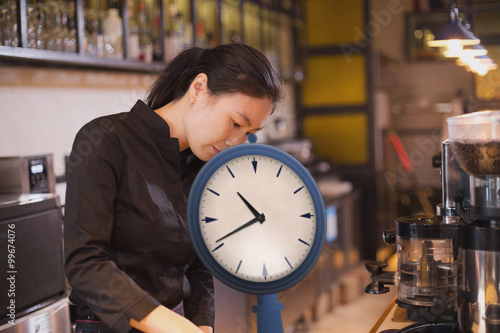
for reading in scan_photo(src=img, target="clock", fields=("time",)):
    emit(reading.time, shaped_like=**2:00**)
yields **10:41**
